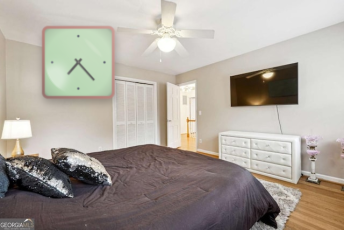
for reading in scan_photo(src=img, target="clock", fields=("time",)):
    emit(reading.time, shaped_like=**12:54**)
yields **7:23**
